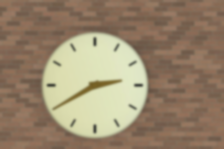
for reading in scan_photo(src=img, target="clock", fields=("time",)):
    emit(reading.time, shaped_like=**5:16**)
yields **2:40**
